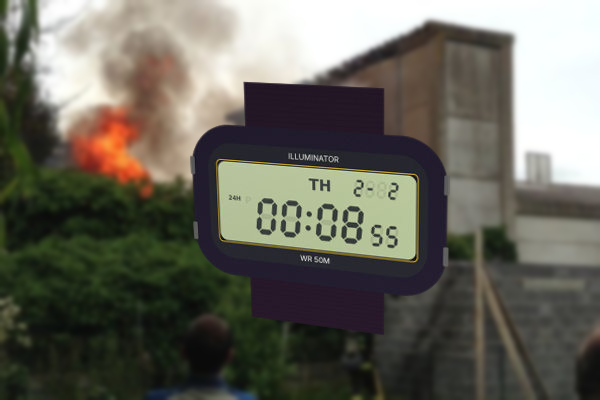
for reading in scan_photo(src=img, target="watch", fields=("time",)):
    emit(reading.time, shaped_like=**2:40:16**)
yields **0:08:55**
